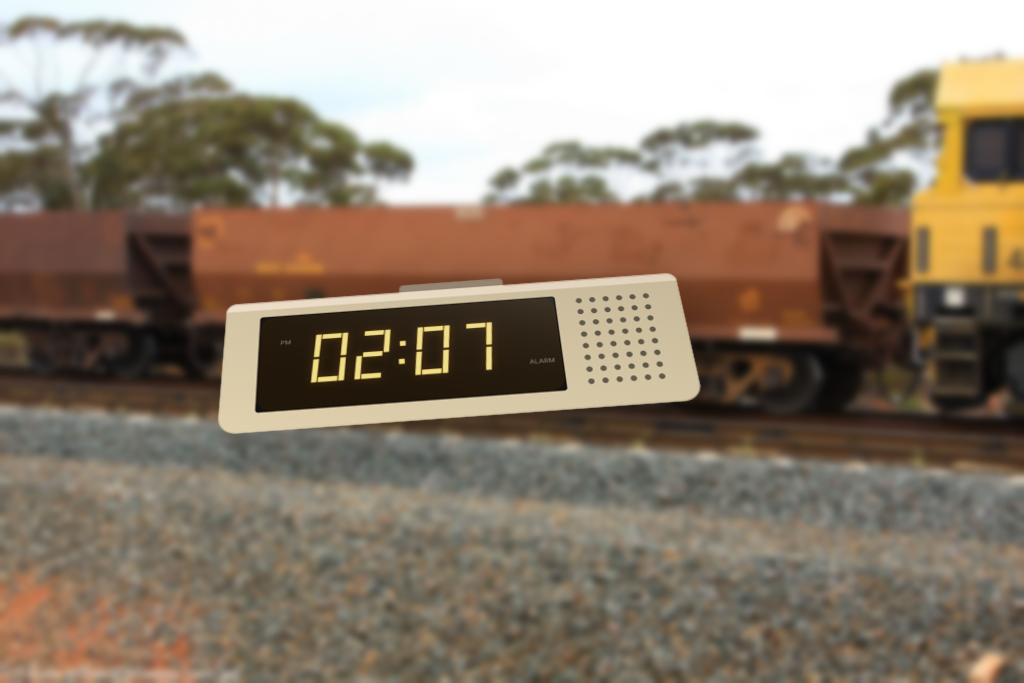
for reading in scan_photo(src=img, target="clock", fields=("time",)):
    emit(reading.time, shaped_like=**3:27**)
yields **2:07**
